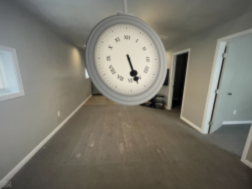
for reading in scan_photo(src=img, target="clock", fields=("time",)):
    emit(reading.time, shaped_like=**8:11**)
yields **5:27**
